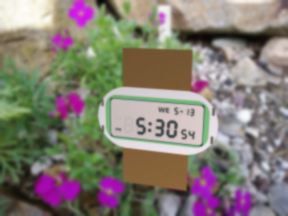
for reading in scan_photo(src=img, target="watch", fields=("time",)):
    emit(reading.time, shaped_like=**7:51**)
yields **5:30**
